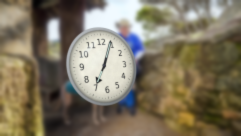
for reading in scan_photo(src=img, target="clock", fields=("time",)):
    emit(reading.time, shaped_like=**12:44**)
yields **7:04**
